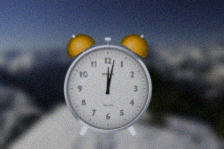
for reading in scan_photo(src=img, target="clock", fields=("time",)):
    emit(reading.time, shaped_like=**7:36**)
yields **12:02**
